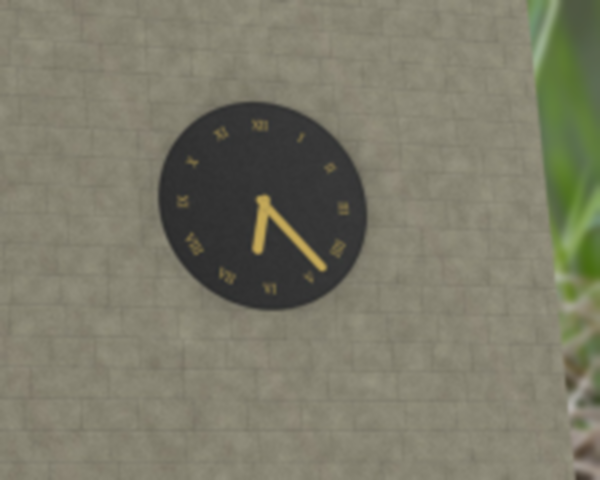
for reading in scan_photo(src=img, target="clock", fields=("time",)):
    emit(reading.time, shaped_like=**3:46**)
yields **6:23**
